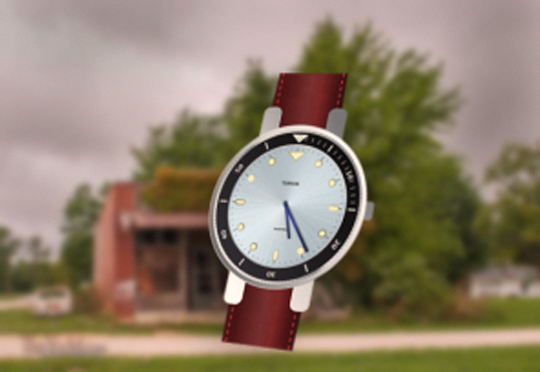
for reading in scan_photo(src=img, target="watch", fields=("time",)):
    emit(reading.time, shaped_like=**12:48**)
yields **5:24**
